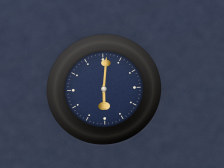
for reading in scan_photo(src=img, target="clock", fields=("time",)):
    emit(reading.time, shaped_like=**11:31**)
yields **6:01**
